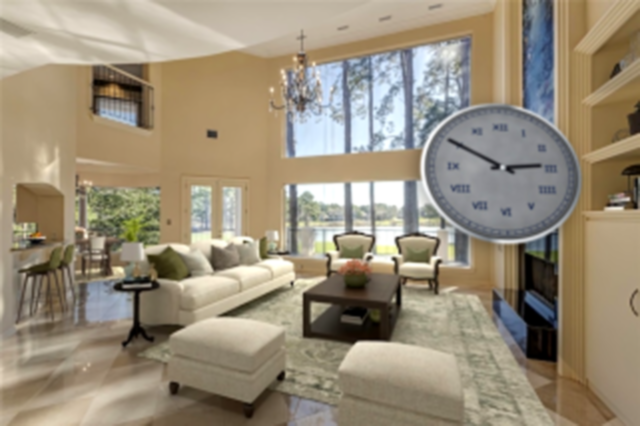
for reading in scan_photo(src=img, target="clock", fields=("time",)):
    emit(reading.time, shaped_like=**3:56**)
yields **2:50**
